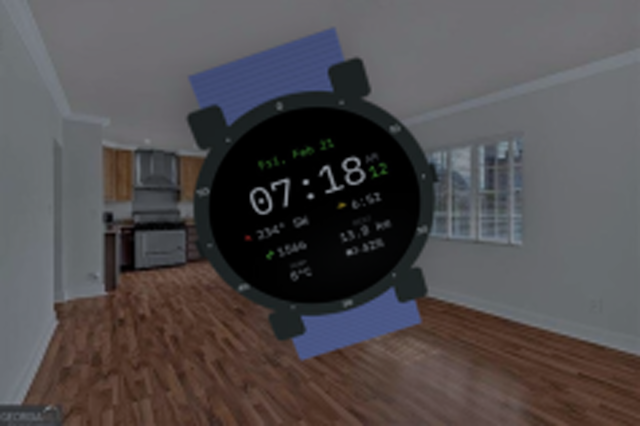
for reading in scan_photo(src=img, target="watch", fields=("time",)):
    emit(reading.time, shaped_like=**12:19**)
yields **7:18**
